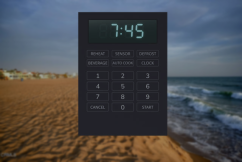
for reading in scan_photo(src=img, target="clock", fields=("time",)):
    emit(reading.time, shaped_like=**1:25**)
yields **7:45**
